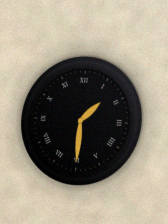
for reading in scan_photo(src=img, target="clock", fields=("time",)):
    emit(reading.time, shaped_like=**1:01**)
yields **1:30**
